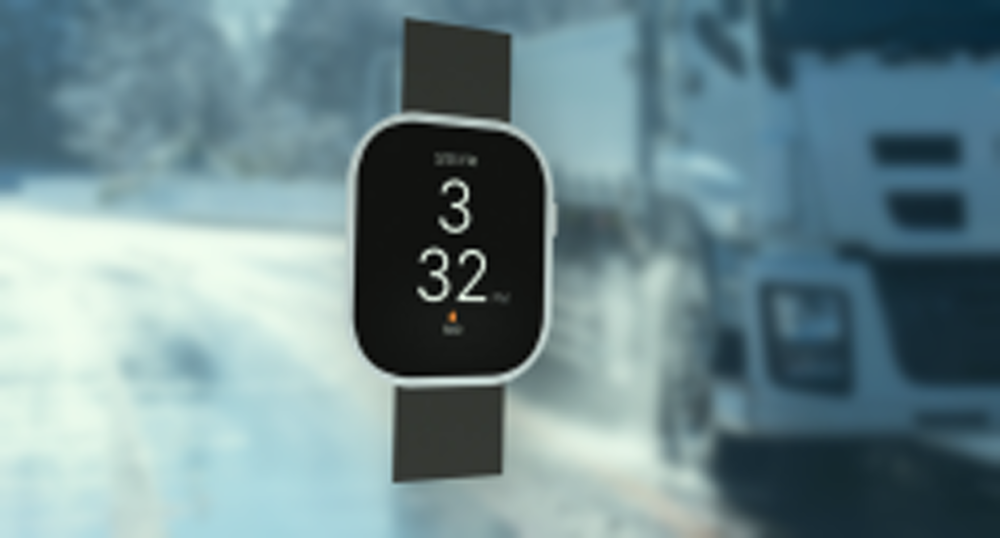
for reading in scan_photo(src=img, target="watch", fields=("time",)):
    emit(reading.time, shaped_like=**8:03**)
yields **3:32**
